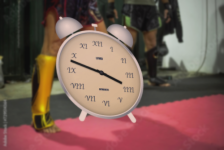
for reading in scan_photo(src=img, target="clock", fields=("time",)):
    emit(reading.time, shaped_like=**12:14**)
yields **3:48**
